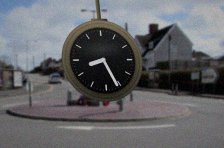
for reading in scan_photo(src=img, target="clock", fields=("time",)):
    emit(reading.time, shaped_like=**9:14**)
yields **8:26**
